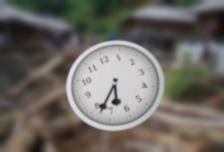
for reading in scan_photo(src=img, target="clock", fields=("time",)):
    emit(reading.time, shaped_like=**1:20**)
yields **6:38**
